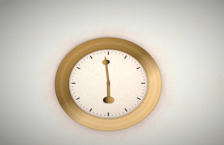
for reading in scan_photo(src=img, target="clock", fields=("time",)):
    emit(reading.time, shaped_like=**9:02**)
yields **5:59**
